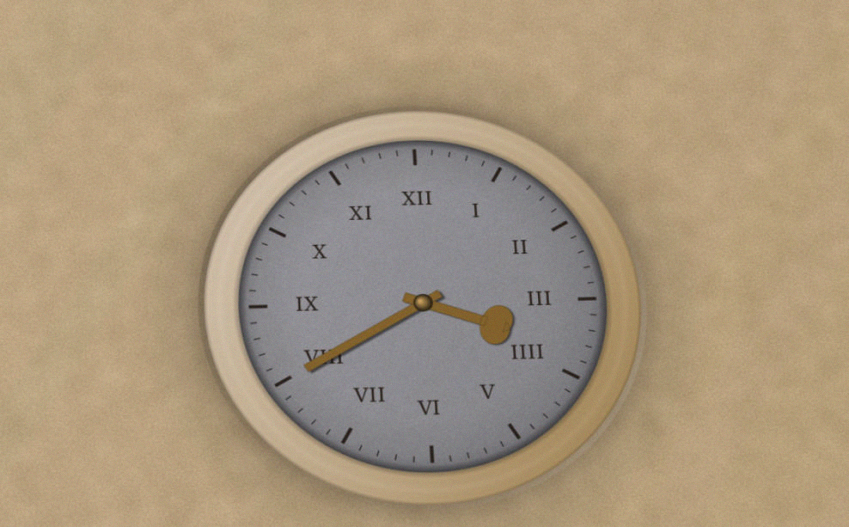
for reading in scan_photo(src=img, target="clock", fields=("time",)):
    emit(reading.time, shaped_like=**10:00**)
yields **3:40**
